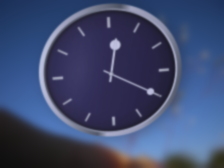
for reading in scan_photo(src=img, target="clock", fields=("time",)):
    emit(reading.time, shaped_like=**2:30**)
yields **12:20**
